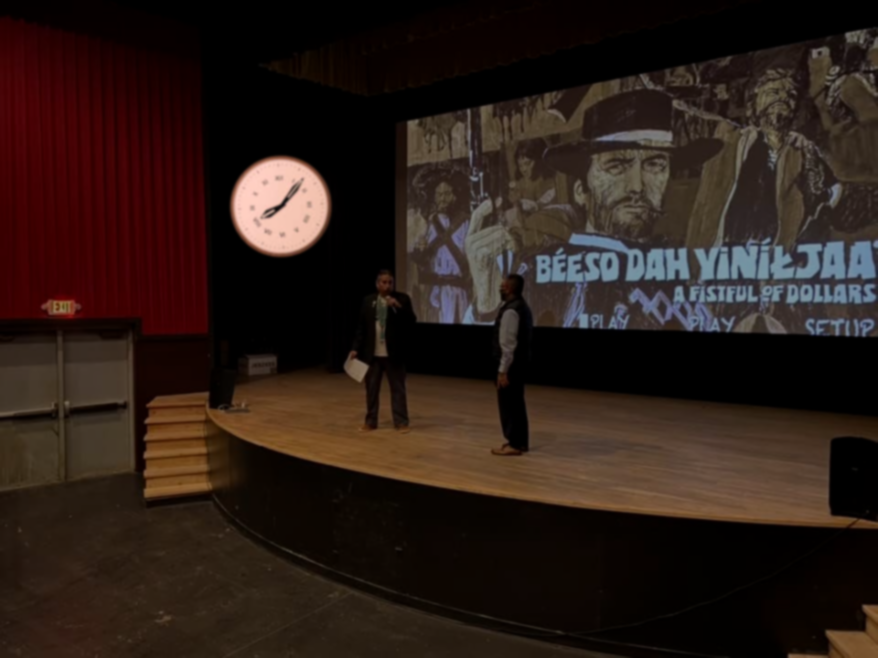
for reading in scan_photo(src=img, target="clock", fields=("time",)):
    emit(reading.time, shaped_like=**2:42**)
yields **8:07**
